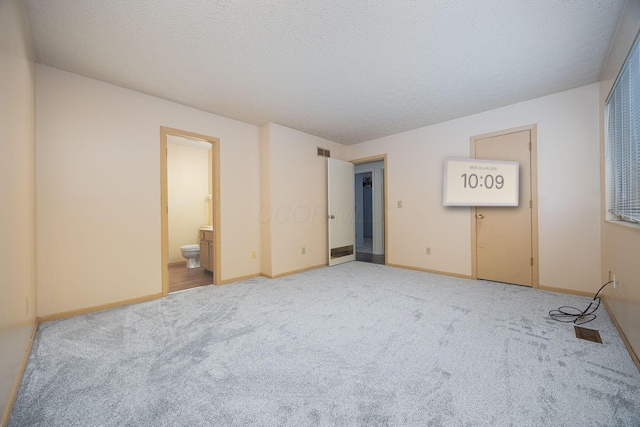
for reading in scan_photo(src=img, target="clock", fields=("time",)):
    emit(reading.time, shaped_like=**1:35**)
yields **10:09**
